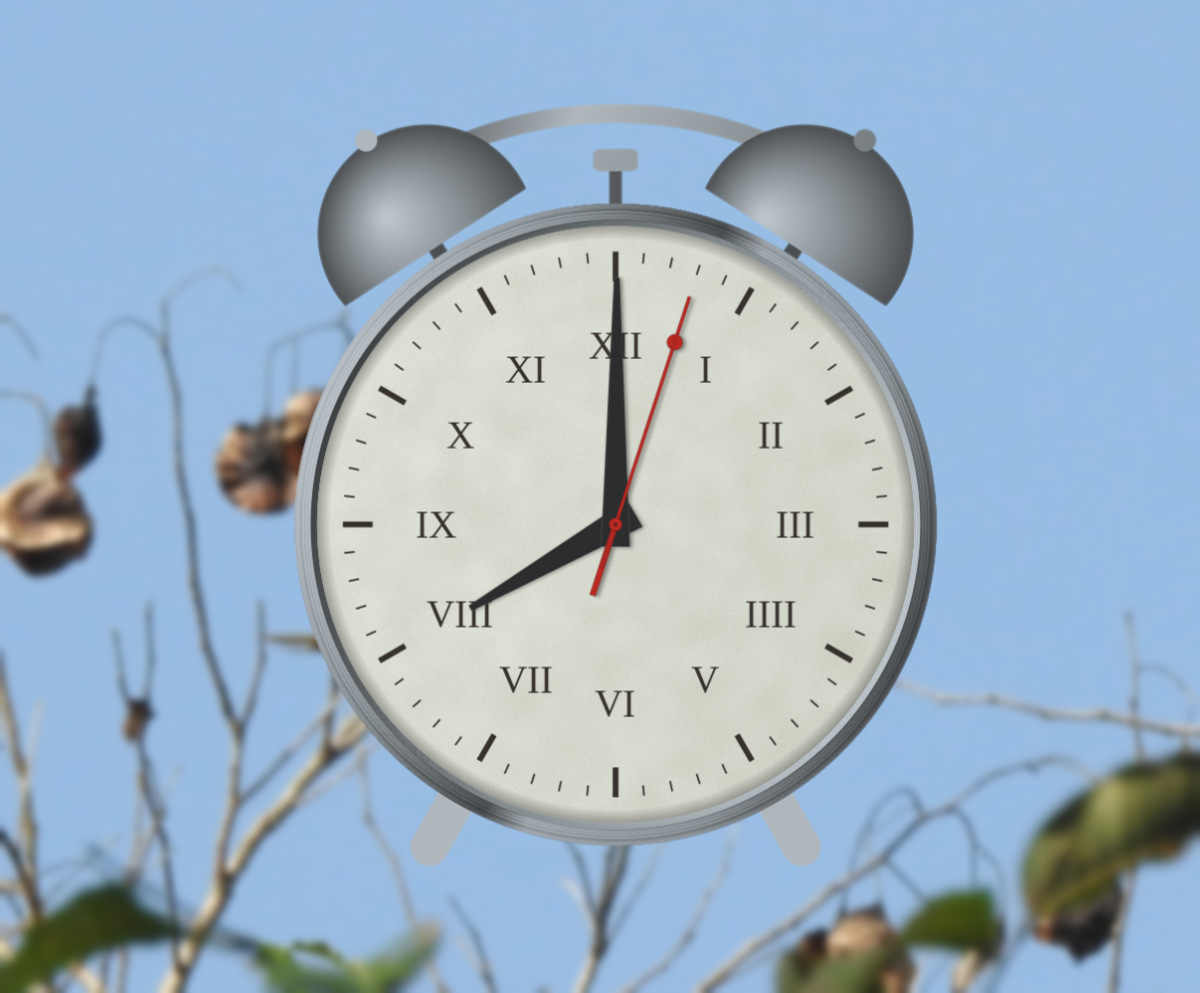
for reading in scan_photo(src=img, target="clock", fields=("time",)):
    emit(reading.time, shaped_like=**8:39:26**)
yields **8:00:03**
